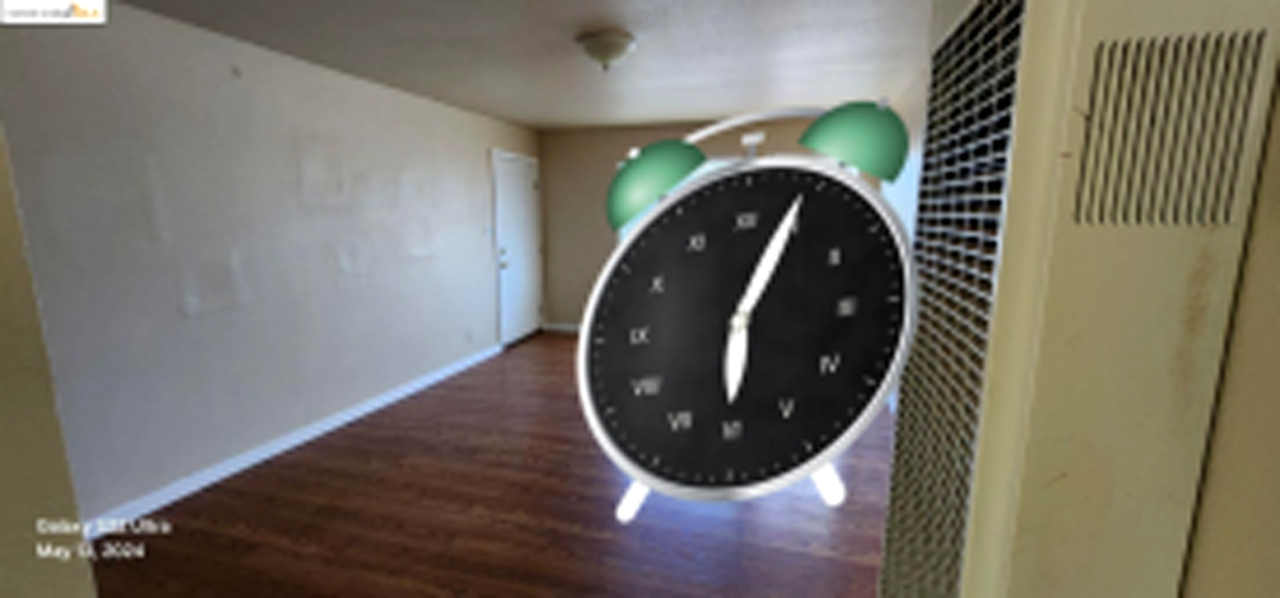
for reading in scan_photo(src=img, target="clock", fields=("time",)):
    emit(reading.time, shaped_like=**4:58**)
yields **6:04**
